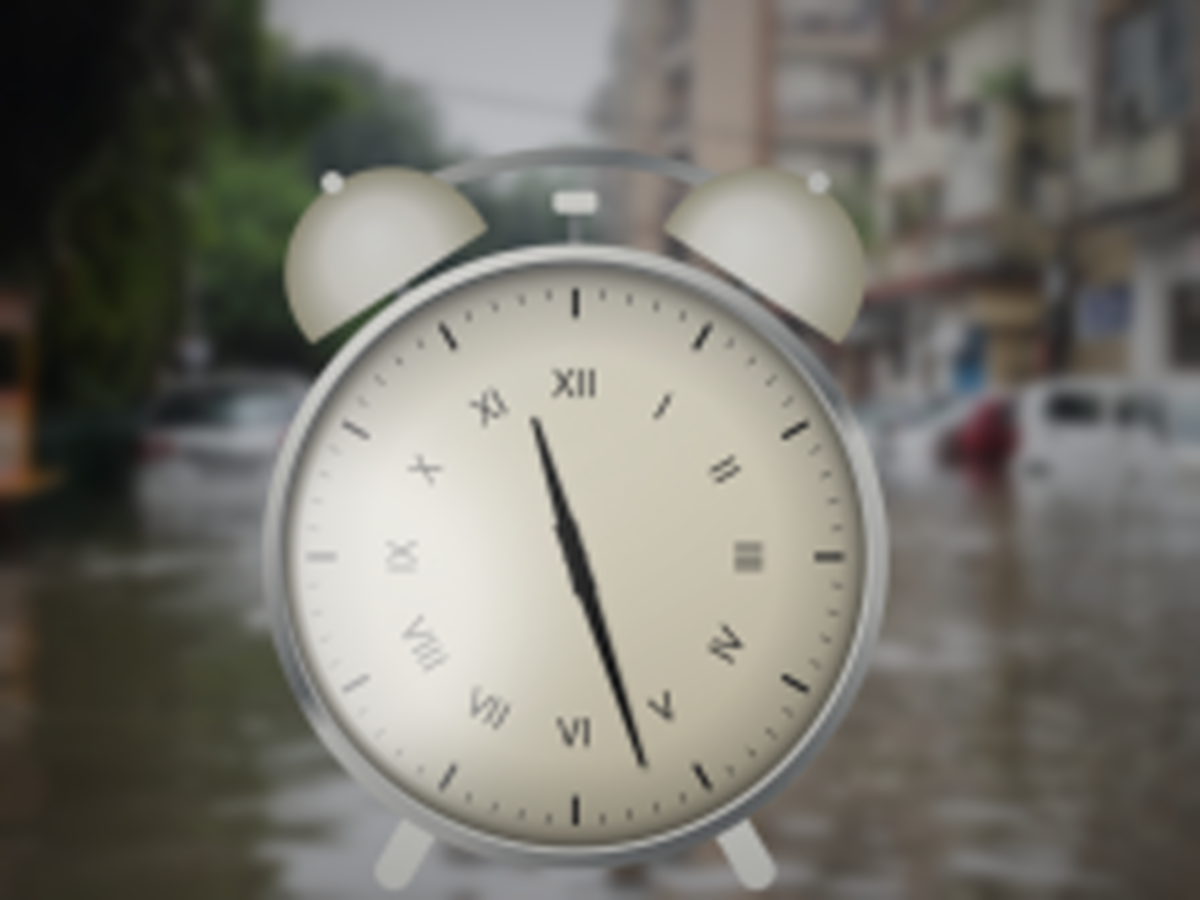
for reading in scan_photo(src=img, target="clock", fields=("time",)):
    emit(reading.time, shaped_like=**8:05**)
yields **11:27**
